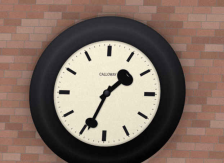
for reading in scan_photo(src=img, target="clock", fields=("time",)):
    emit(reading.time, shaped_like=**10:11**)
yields **1:34**
